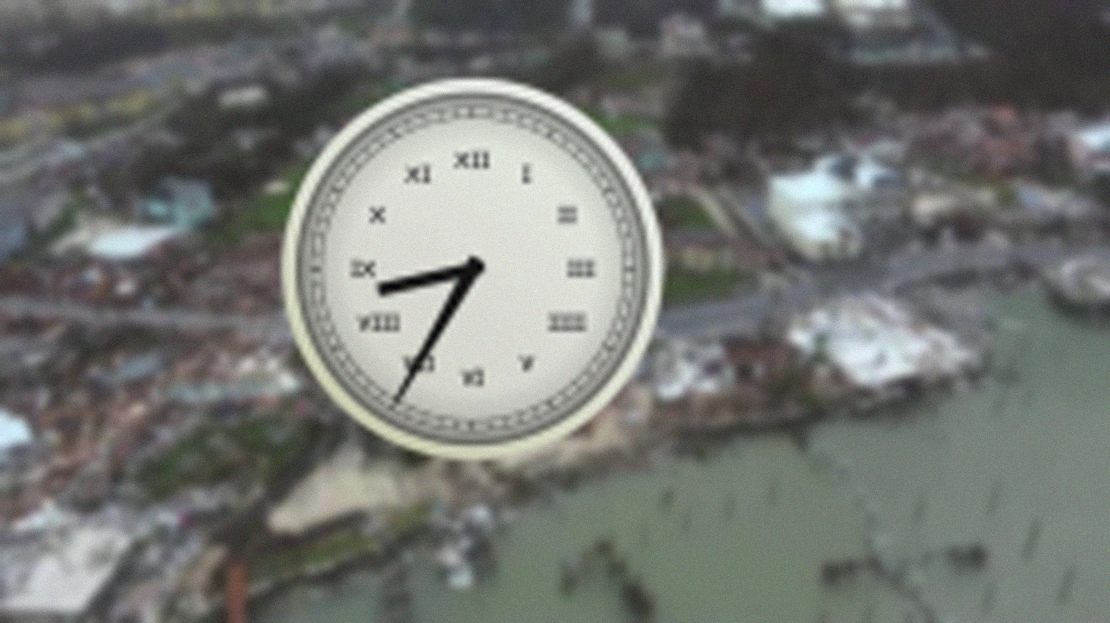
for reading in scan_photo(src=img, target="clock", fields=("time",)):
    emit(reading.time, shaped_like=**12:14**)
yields **8:35**
